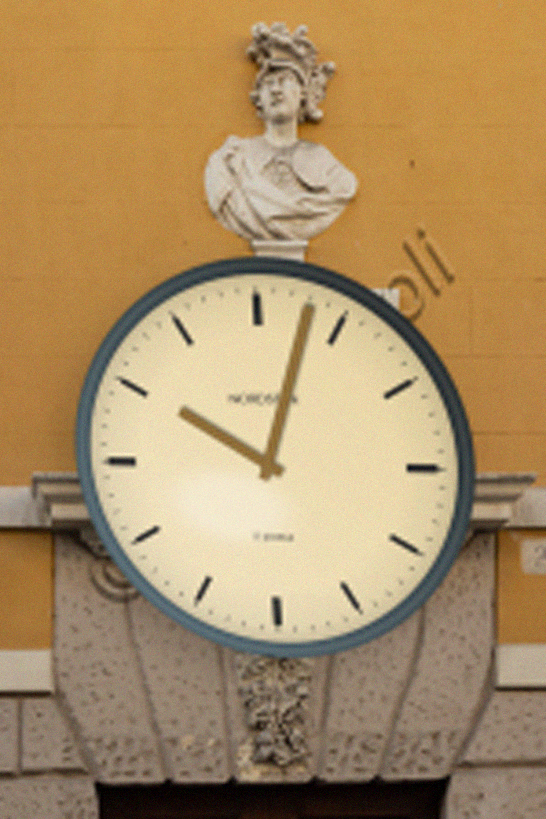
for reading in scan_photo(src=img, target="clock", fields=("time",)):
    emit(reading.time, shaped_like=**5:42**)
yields **10:03**
